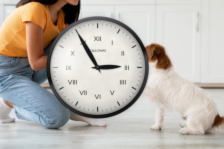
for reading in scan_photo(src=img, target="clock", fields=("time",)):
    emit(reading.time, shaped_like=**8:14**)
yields **2:55**
